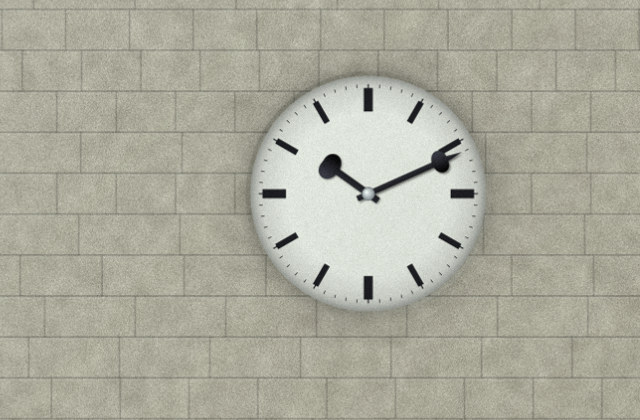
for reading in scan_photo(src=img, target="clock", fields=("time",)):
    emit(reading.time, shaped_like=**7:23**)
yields **10:11**
